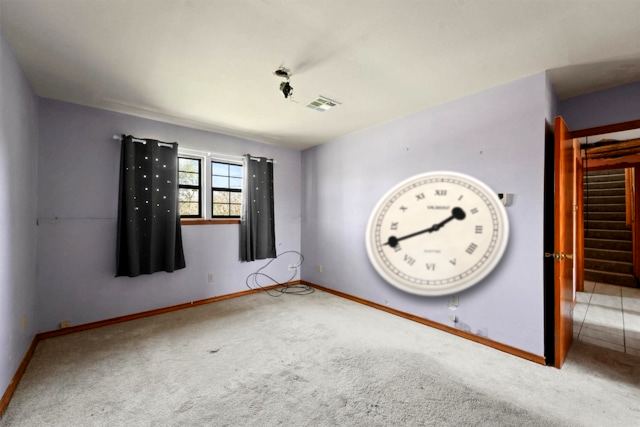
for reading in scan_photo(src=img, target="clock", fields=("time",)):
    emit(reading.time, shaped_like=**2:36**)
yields **1:41**
